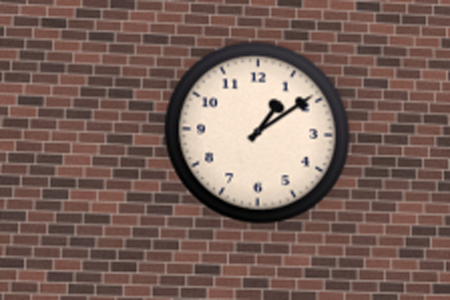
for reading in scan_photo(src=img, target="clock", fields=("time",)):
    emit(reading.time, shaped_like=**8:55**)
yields **1:09**
